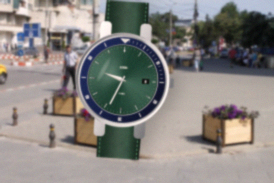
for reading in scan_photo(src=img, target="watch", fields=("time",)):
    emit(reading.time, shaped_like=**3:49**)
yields **9:34**
